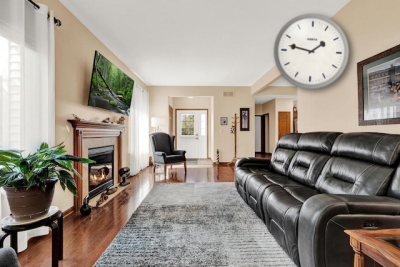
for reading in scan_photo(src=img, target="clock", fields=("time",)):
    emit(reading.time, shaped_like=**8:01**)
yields **1:47**
